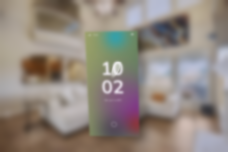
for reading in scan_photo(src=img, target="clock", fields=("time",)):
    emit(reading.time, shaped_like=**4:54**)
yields **10:02**
